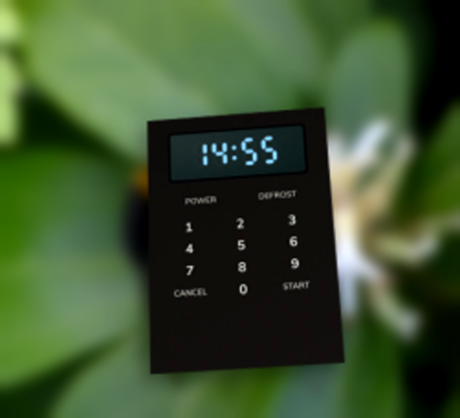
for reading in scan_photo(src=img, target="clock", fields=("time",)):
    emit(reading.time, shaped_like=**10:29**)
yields **14:55**
